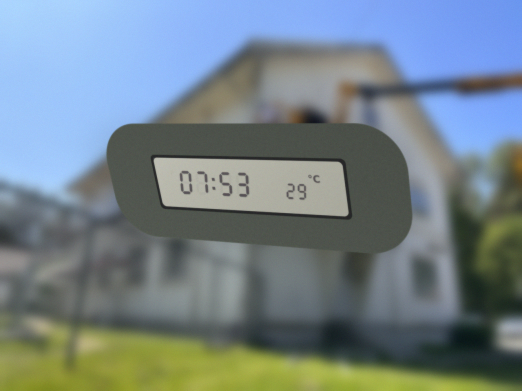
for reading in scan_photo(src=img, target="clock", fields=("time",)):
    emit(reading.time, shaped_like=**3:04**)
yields **7:53**
